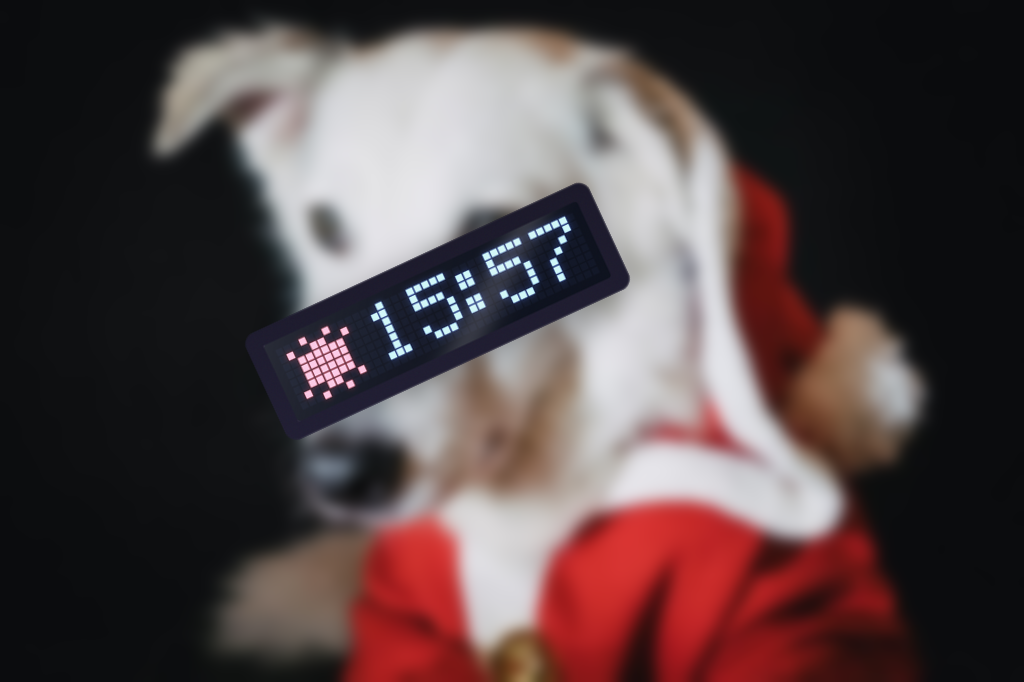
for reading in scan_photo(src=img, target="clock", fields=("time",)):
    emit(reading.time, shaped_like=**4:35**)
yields **15:57**
